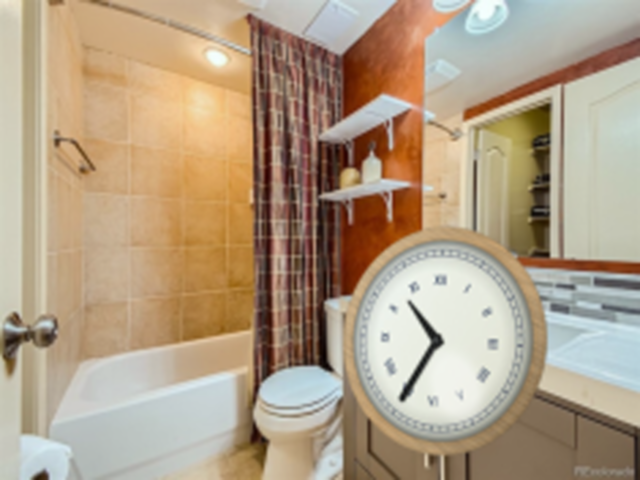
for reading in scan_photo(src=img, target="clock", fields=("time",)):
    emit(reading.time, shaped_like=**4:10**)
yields **10:35**
